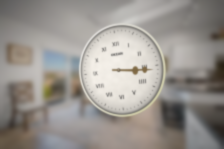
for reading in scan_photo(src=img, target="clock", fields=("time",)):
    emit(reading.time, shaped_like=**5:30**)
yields **3:16**
